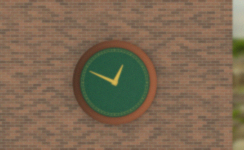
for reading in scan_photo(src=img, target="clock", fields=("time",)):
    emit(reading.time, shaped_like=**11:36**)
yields **12:49**
